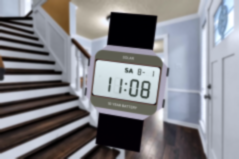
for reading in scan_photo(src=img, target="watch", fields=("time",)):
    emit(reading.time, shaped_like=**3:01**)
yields **11:08**
